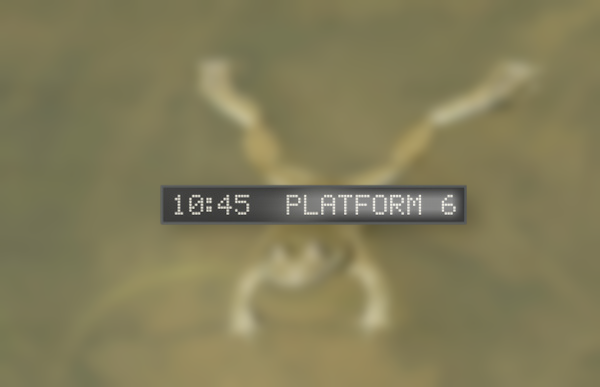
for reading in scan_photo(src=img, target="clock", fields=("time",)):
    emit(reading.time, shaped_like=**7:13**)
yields **10:45**
